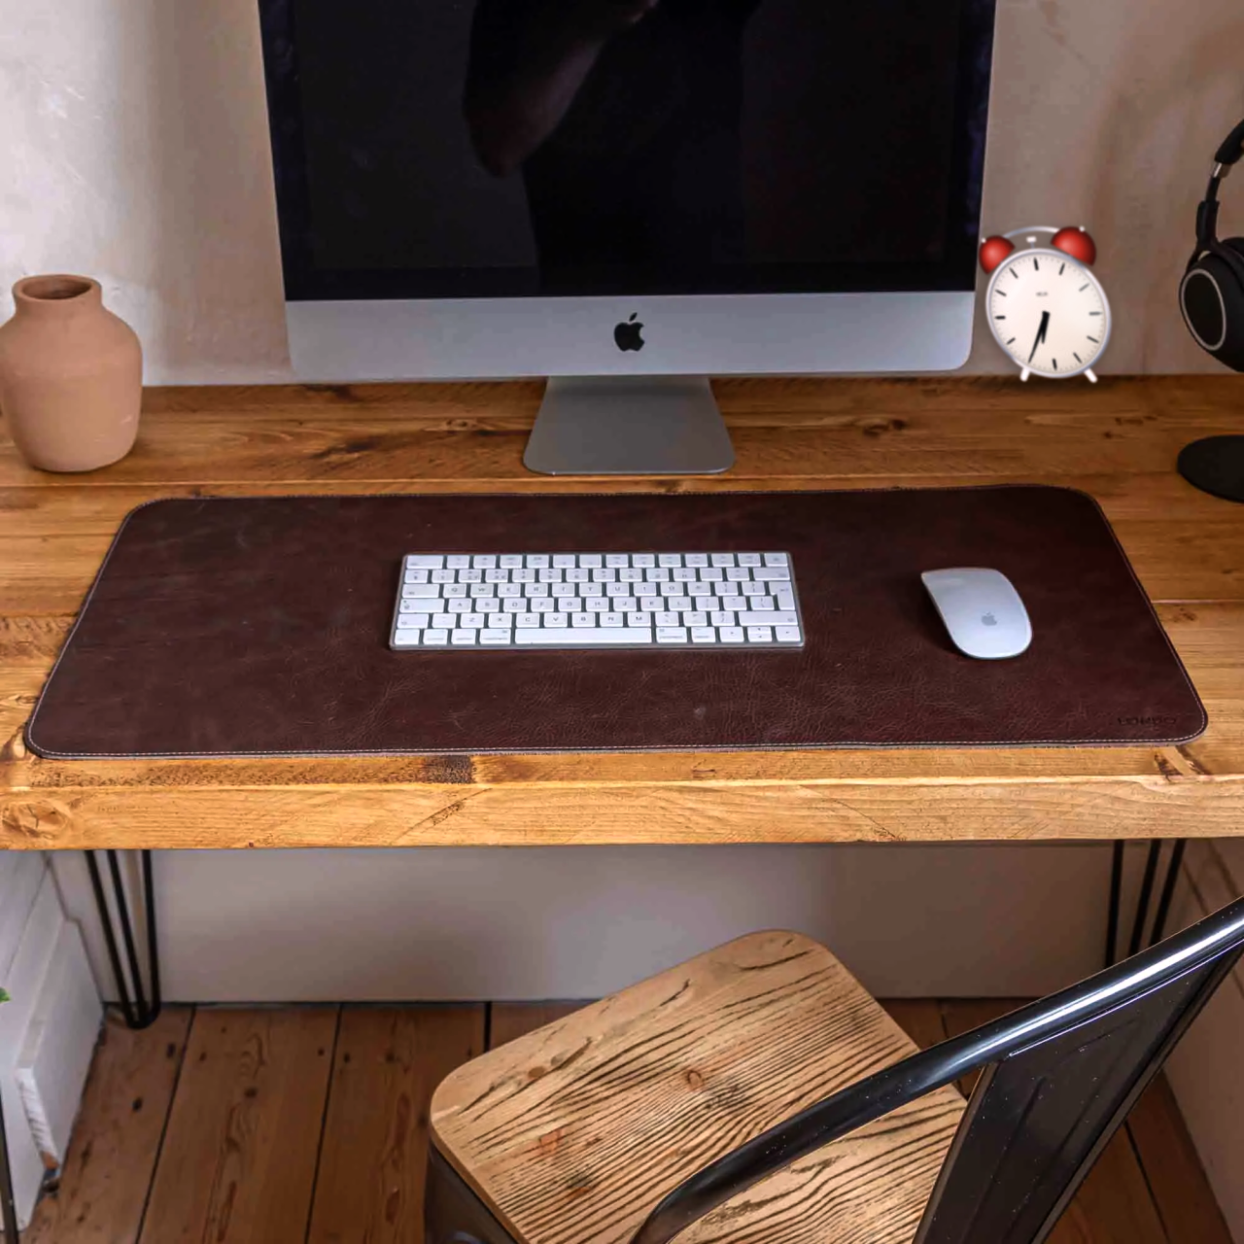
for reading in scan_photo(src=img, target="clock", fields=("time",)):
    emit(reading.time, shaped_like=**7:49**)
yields **6:35**
